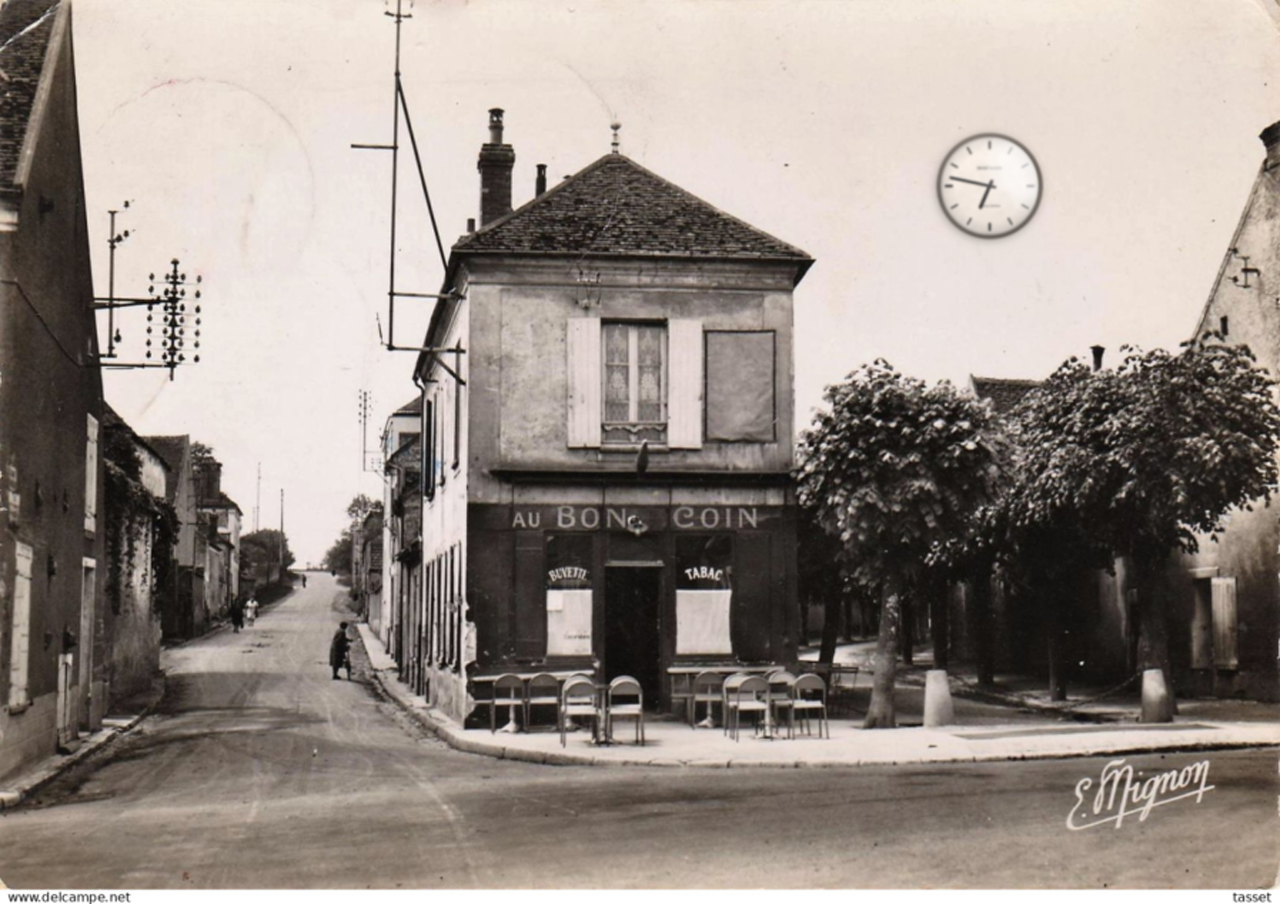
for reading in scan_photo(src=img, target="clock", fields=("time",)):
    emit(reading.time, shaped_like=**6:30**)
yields **6:47**
